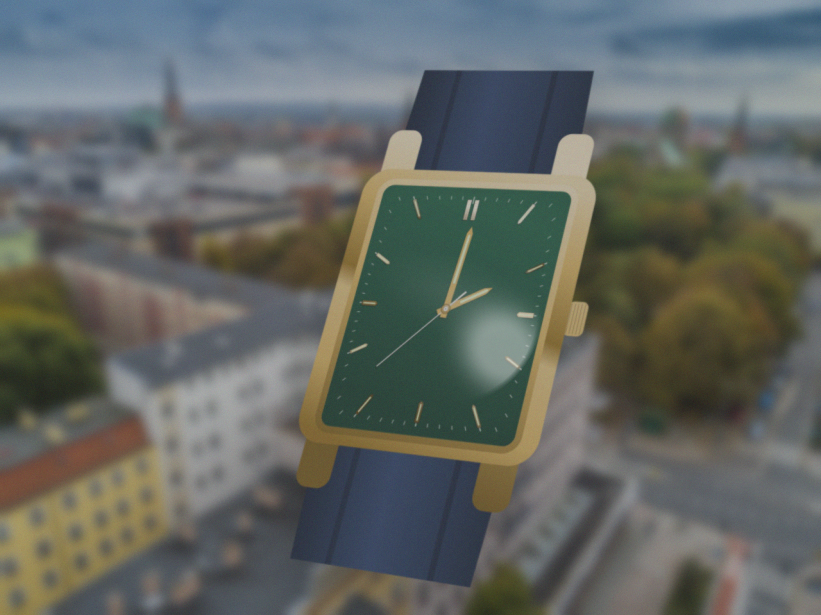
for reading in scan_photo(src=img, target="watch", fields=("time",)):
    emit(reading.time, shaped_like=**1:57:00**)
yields **2:00:37**
